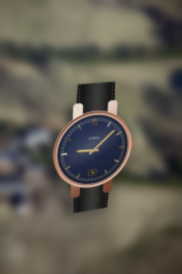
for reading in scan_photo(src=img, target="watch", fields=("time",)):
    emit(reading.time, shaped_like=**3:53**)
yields **9:08**
